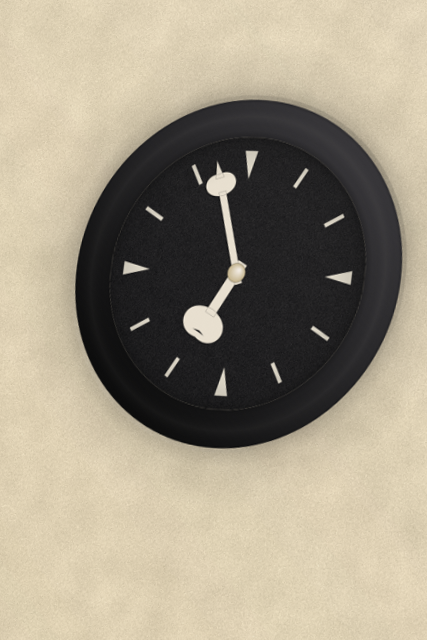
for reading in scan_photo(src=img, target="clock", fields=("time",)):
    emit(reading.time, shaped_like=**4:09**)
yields **6:57**
